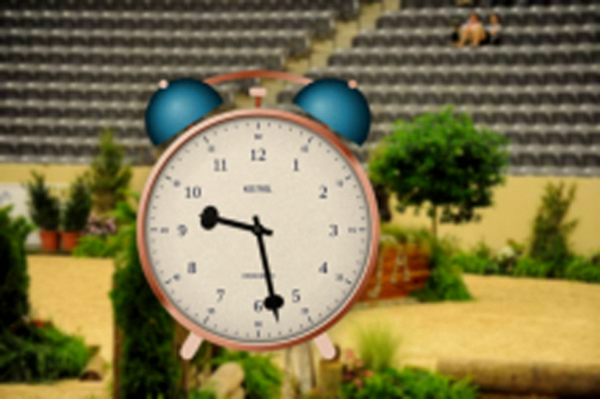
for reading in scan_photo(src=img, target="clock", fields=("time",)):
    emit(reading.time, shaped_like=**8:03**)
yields **9:28**
